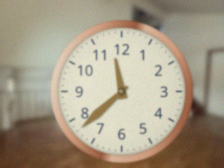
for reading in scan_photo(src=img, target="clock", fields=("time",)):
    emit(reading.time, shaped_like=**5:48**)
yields **11:38**
